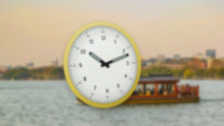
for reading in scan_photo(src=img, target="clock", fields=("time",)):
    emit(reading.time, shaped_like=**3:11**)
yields **10:12**
